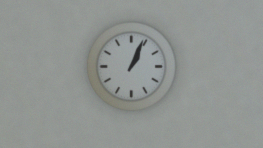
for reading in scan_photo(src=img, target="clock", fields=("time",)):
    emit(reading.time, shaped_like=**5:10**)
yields **1:04**
